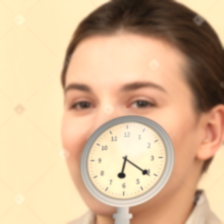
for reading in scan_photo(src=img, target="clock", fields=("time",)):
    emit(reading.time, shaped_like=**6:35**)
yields **6:21**
